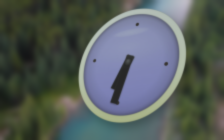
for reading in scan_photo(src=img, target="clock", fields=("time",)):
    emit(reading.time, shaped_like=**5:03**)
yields **6:31**
